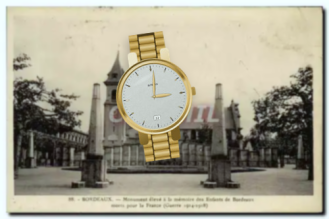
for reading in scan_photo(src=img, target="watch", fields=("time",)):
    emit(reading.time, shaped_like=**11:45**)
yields **3:01**
